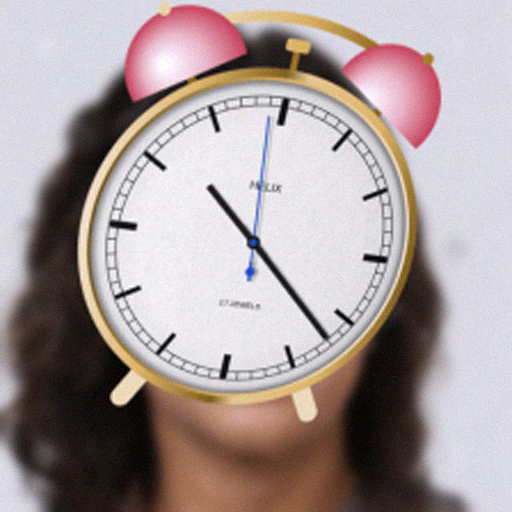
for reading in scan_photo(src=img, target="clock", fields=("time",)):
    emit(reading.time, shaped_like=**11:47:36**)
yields **10:21:59**
